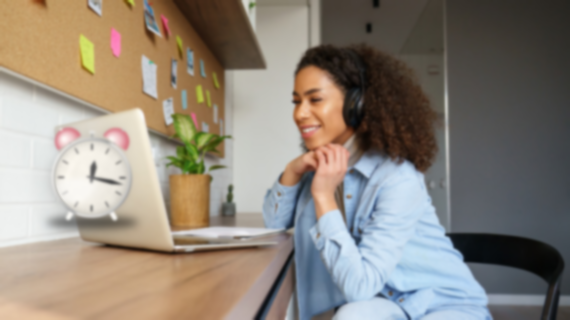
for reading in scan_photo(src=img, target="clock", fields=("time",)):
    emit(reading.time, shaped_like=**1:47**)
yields **12:17**
